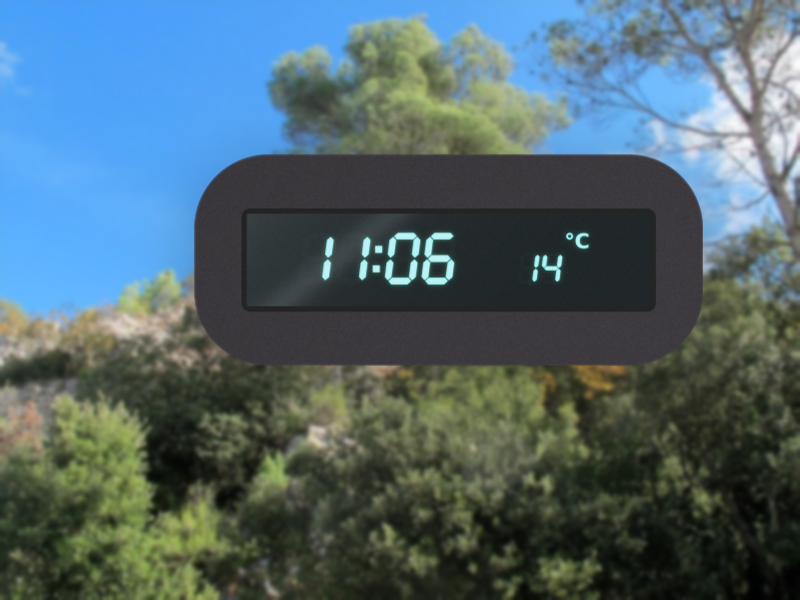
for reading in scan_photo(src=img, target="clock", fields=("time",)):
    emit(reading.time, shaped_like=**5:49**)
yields **11:06**
